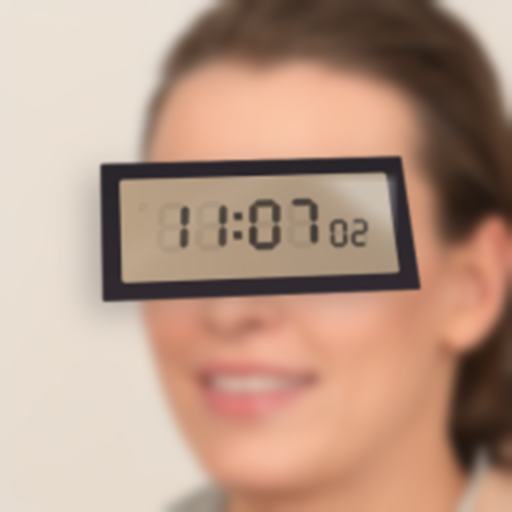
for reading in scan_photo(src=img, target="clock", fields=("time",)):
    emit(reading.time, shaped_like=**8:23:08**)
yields **11:07:02**
